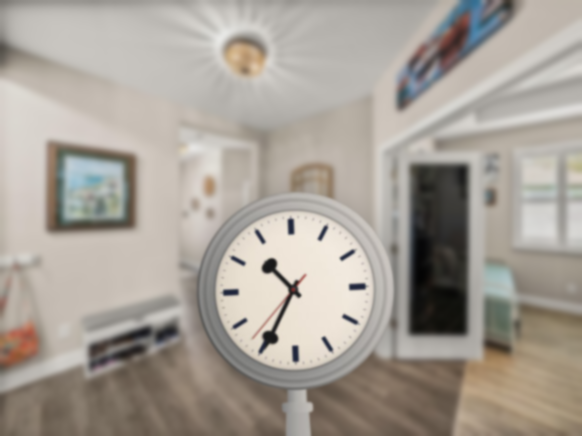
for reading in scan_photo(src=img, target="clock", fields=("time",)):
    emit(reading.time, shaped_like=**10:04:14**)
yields **10:34:37**
